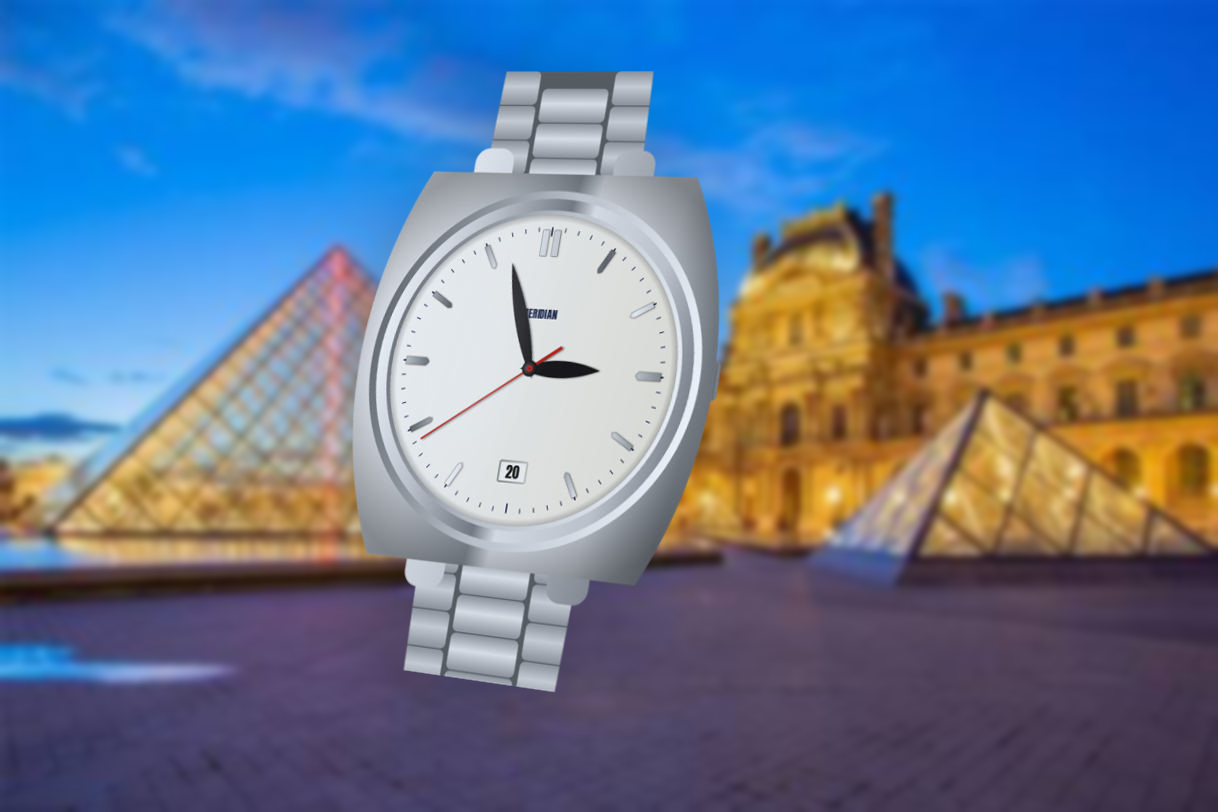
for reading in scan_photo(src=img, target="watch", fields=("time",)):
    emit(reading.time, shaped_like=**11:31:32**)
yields **2:56:39**
